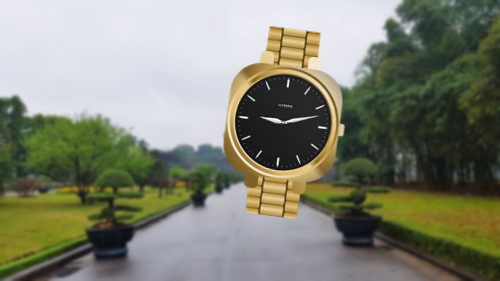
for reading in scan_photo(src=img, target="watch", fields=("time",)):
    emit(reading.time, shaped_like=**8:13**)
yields **9:12**
